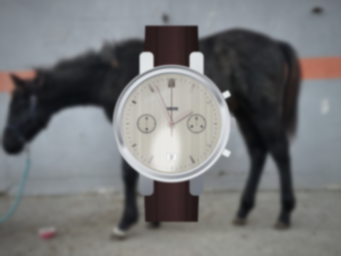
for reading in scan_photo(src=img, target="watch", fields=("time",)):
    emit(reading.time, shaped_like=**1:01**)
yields **1:56**
